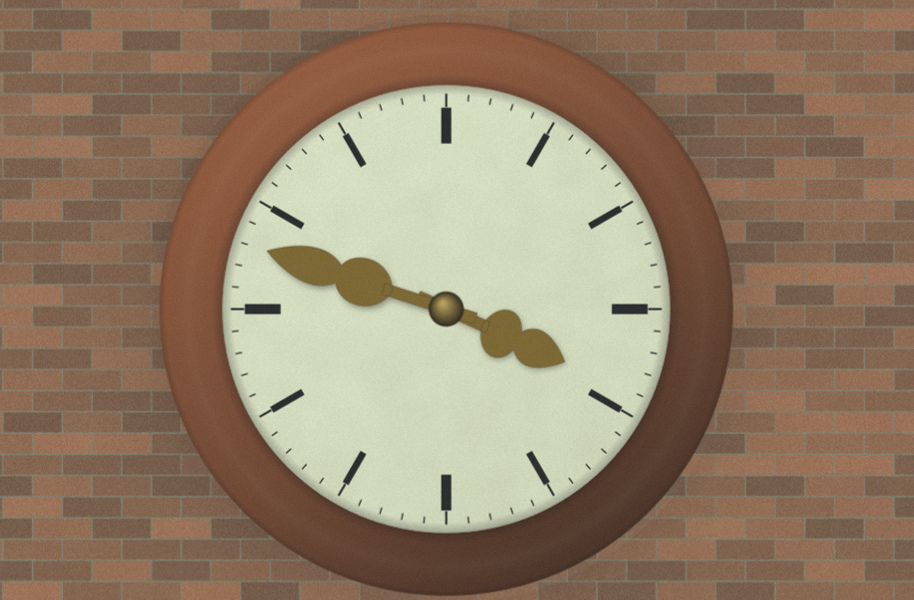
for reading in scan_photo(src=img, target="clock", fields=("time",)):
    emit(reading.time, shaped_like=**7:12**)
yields **3:48**
